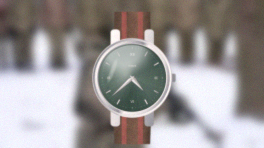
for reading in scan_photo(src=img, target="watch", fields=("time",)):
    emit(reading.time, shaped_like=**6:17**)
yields **4:38**
